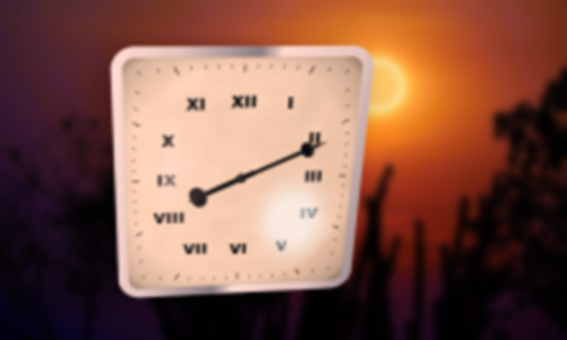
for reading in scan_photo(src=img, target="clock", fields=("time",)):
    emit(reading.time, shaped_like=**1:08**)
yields **8:11**
